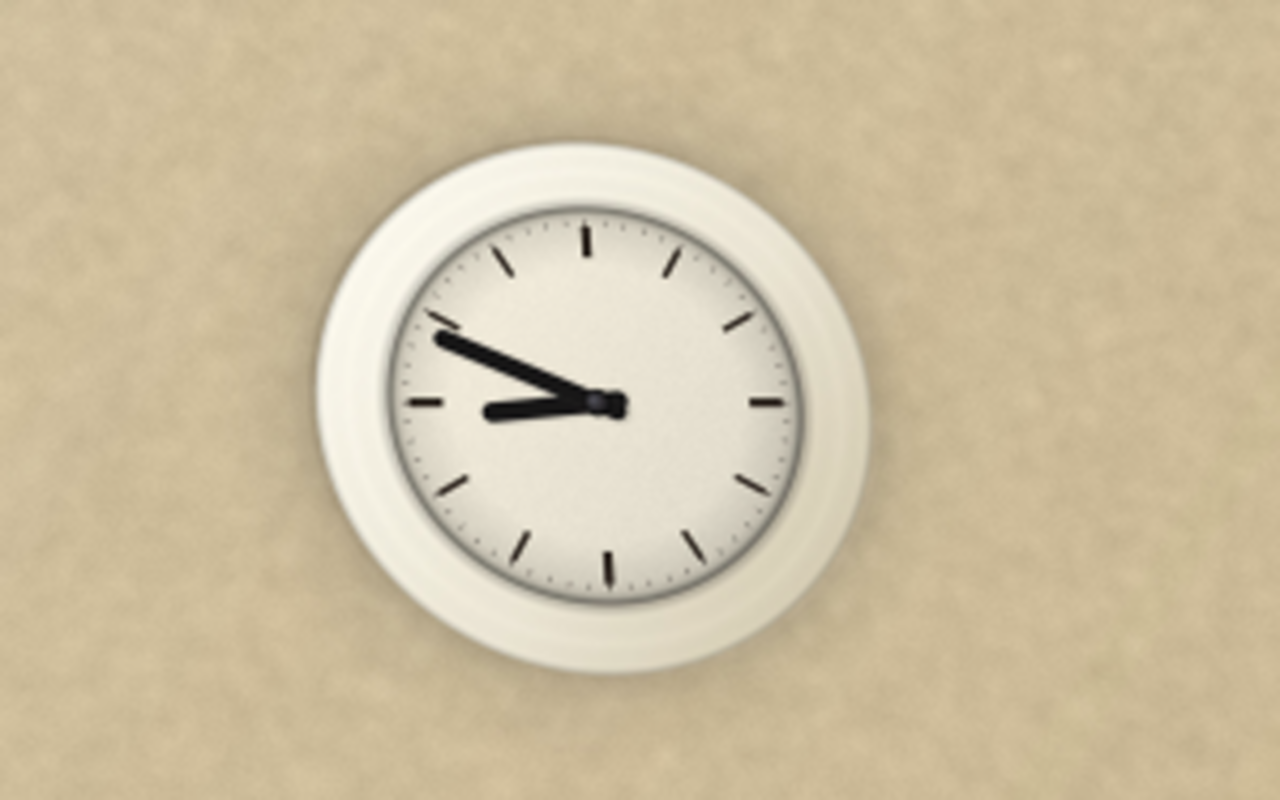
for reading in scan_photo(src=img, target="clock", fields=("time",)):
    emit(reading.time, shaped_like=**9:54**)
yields **8:49**
